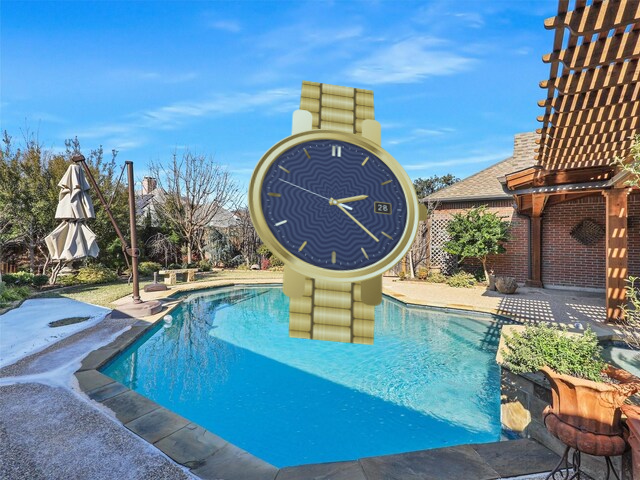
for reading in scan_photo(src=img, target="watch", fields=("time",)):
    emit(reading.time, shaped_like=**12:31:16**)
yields **2:21:48**
